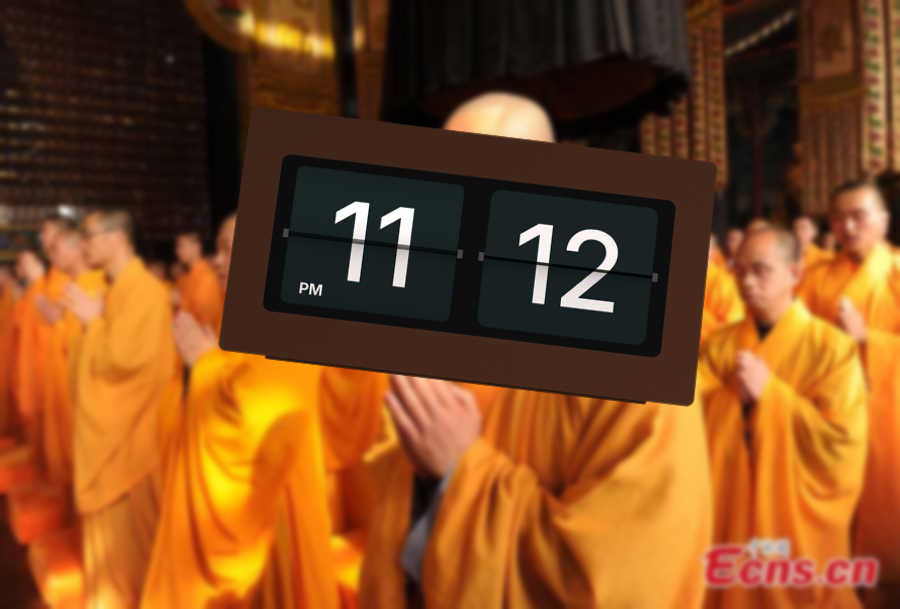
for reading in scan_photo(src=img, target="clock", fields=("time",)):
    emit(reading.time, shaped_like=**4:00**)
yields **11:12**
